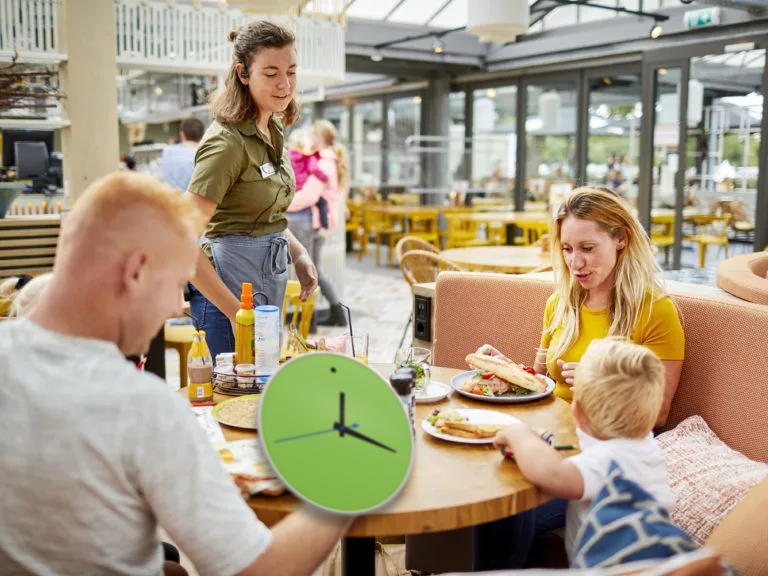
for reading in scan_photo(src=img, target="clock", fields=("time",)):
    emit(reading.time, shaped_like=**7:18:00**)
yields **12:18:43**
